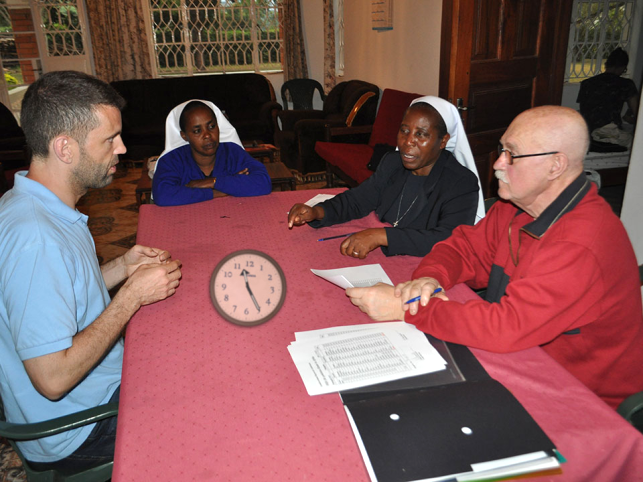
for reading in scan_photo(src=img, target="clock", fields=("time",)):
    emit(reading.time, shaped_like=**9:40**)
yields **11:25**
